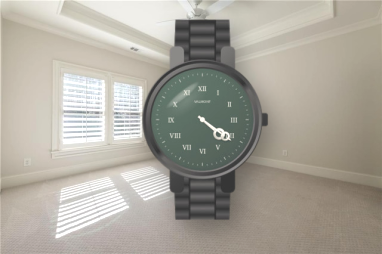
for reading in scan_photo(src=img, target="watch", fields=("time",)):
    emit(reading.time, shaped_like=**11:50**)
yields **4:21**
